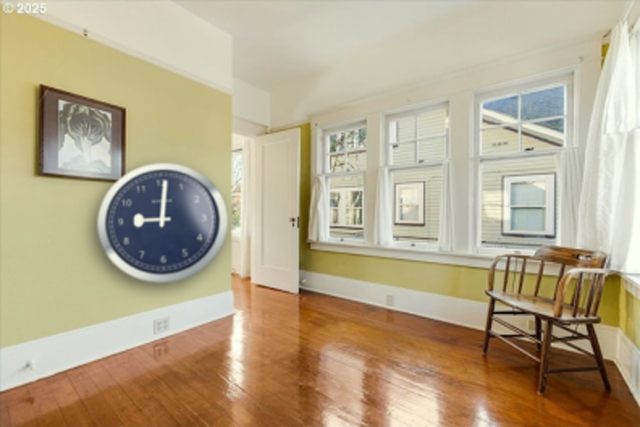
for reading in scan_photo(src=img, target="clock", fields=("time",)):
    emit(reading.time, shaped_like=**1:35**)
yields **9:01**
